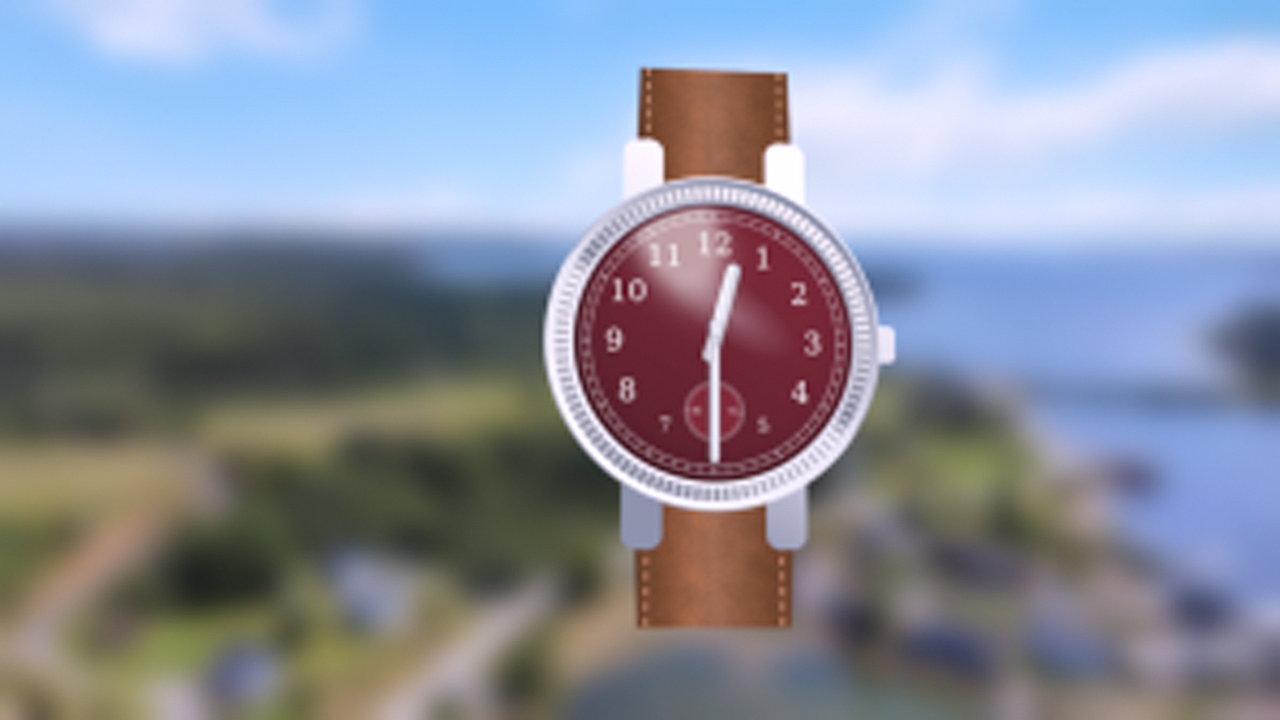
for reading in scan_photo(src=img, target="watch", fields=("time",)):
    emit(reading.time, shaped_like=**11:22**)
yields **12:30**
